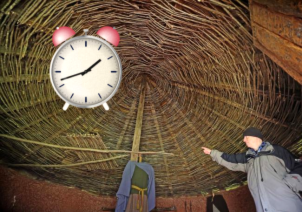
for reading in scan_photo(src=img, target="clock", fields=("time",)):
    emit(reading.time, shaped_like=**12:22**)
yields **1:42**
